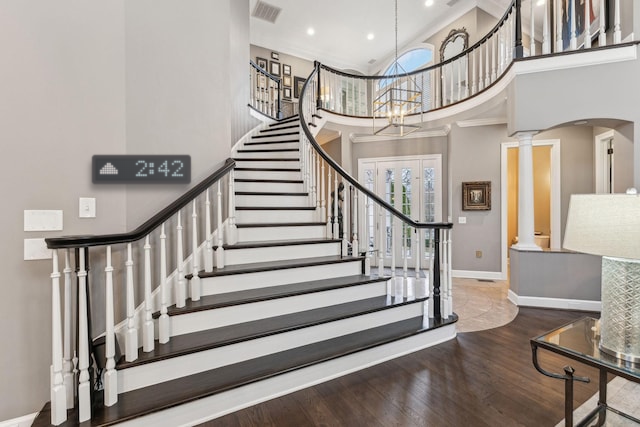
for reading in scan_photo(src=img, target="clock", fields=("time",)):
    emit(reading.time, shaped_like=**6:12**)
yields **2:42**
